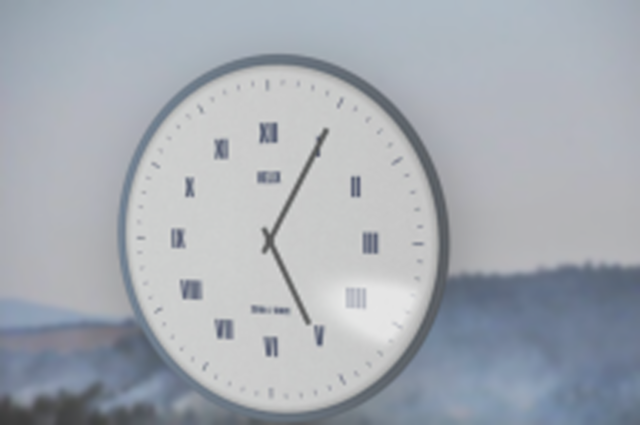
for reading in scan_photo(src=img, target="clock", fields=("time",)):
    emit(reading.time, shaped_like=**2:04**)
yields **5:05**
